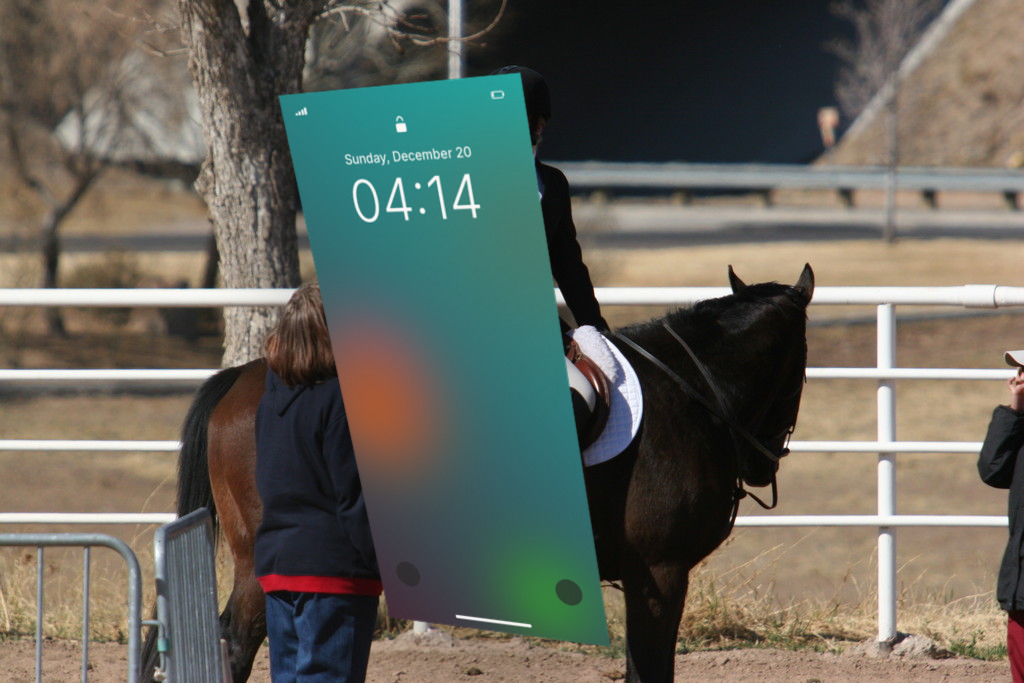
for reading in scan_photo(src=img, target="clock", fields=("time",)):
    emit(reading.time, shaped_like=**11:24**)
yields **4:14**
